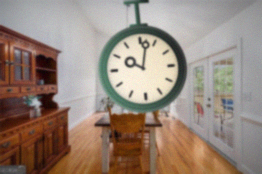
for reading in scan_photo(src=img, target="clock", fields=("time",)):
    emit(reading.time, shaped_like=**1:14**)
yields **10:02**
